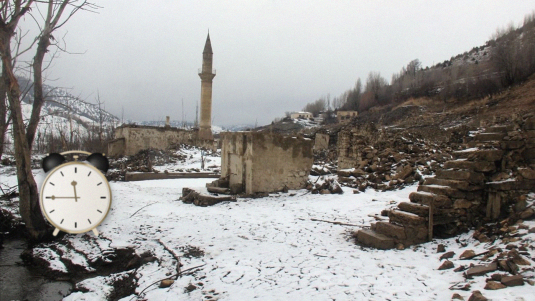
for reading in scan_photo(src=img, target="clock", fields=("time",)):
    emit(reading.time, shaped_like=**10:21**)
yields **11:45**
